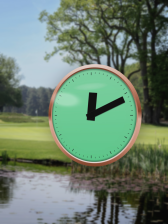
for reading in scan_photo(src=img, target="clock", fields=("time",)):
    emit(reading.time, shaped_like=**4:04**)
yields **12:11**
